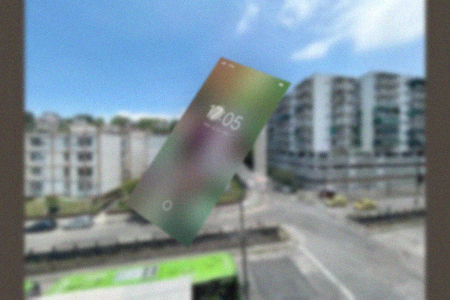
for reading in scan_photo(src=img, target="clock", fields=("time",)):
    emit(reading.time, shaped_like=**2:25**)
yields **17:05**
